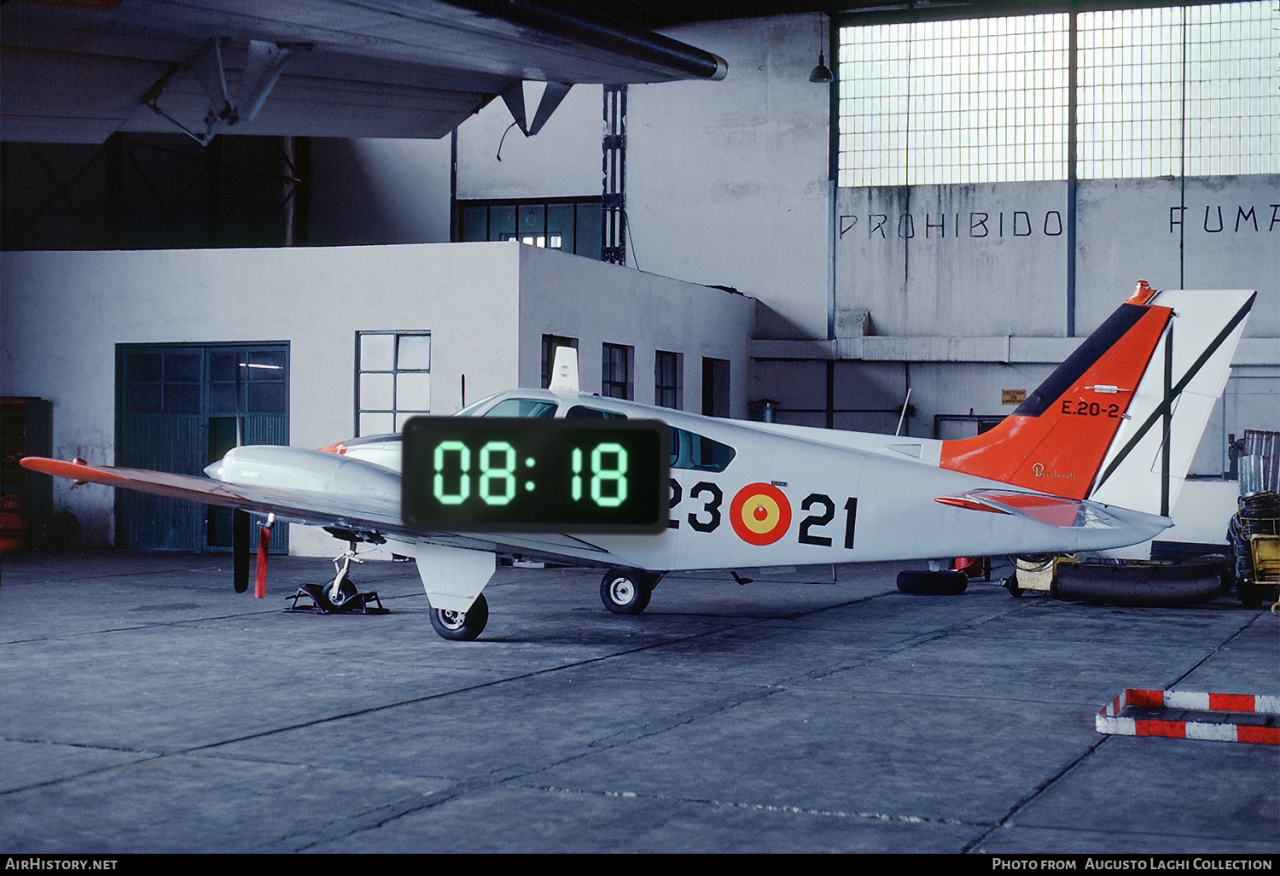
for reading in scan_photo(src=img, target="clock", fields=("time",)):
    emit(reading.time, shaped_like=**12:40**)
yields **8:18**
